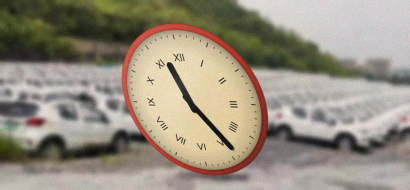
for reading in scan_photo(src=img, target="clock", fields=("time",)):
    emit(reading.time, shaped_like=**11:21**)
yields **11:24**
